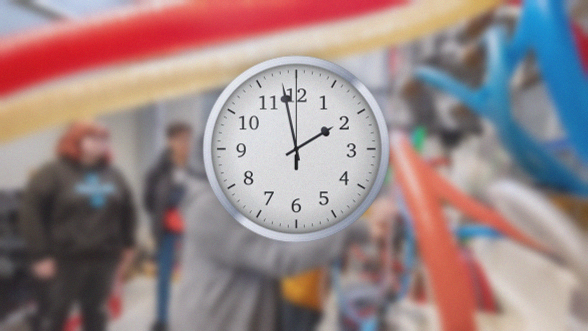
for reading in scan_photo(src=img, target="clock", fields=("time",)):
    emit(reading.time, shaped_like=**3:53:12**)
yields **1:58:00**
